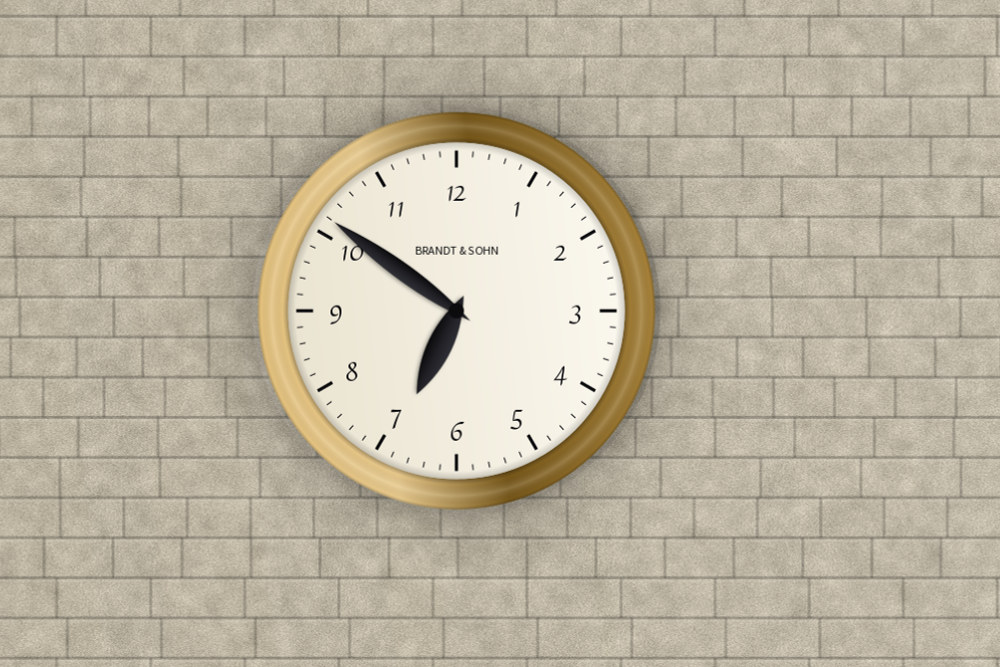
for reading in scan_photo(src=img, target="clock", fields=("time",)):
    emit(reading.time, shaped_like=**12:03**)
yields **6:51**
